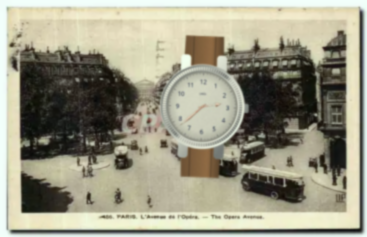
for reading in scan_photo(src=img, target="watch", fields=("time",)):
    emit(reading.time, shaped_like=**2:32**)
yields **2:38**
